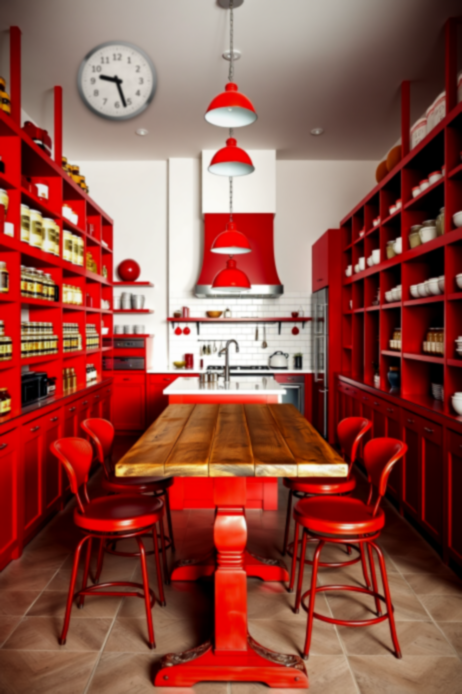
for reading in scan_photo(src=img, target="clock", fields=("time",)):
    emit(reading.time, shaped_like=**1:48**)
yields **9:27**
